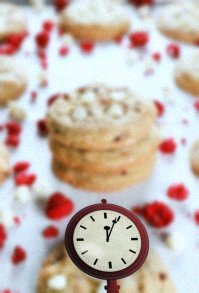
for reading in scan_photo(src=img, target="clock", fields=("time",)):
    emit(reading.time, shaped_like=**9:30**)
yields **12:04**
